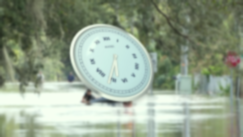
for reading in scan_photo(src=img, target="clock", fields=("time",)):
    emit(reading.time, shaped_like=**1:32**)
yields **6:36**
